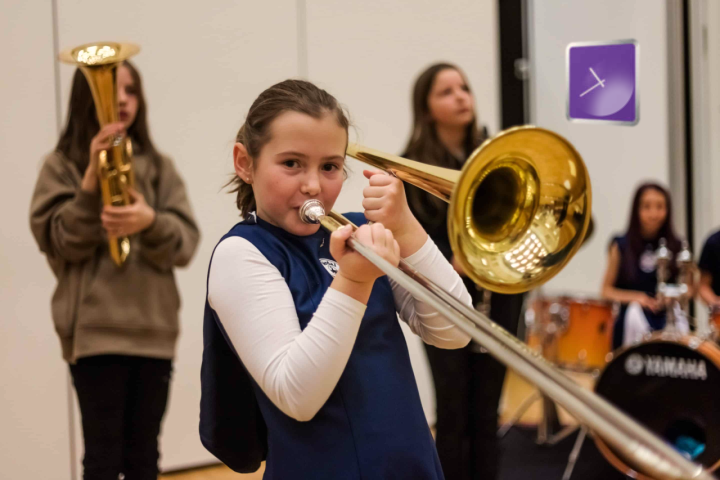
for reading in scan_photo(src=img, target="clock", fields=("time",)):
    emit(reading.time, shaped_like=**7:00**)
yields **10:40**
